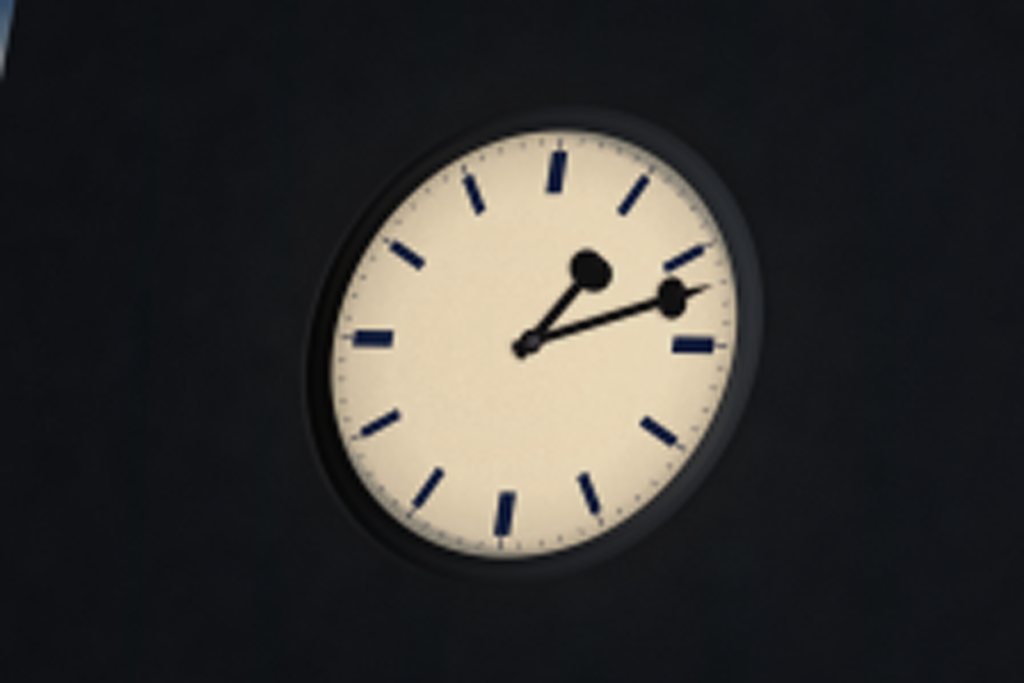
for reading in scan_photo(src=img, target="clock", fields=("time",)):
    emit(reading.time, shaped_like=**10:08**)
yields **1:12**
